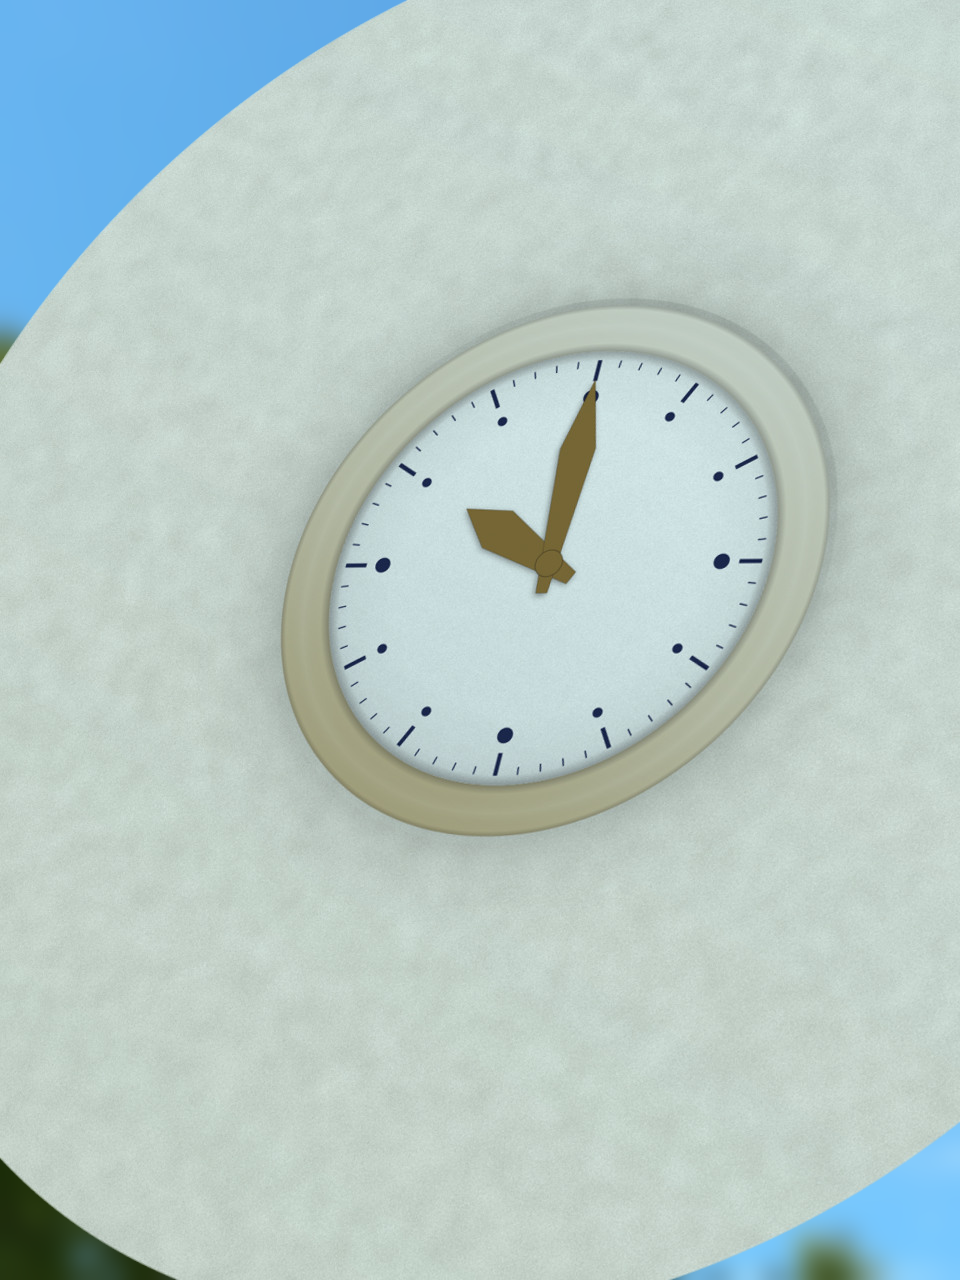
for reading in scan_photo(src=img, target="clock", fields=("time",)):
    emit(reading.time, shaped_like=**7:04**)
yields **10:00**
